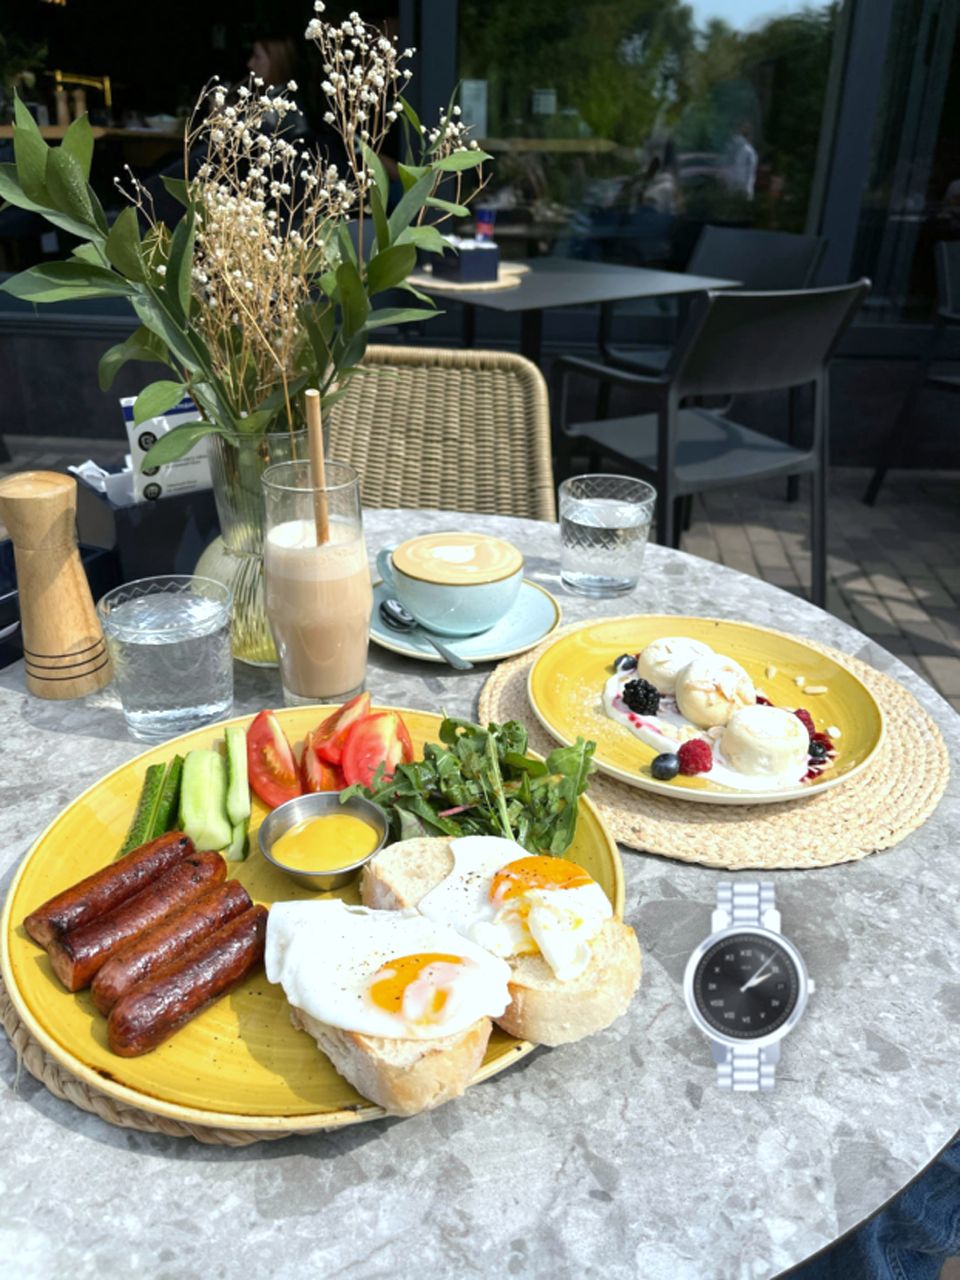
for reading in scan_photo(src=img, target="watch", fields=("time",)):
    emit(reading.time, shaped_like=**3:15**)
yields **2:07**
